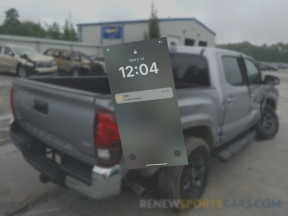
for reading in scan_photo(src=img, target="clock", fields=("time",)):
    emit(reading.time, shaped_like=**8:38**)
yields **12:04**
